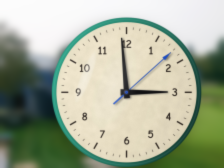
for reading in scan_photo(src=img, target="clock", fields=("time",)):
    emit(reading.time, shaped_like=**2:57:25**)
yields **2:59:08**
